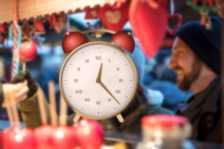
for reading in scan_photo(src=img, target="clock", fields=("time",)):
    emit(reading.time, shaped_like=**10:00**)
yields **12:23**
